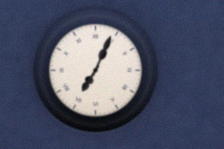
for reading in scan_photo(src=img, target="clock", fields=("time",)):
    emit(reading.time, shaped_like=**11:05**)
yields **7:04**
